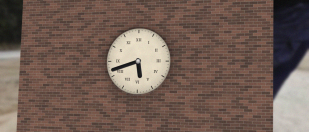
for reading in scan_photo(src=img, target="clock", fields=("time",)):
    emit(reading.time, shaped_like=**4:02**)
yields **5:42**
